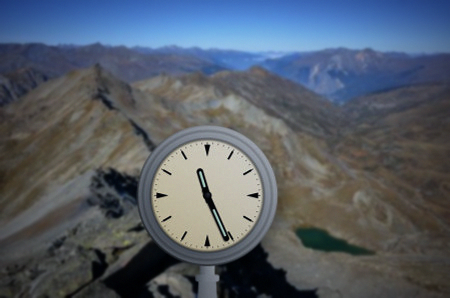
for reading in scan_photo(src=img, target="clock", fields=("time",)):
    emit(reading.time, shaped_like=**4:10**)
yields **11:26**
